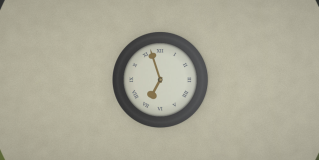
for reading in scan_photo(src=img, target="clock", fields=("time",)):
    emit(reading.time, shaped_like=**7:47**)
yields **6:57**
